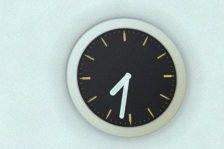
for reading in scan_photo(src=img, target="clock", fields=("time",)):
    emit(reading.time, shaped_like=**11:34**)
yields **7:32**
